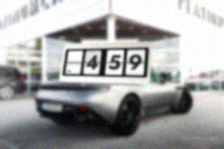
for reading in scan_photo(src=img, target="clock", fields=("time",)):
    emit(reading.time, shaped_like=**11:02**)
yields **4:59**
